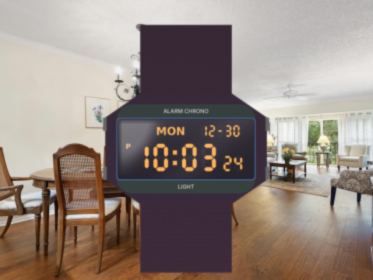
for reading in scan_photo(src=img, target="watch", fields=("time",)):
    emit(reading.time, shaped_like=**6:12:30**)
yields **10:03:24**
